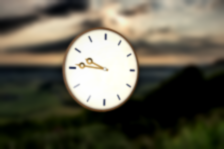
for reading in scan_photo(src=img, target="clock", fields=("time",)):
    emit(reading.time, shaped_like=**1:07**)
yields **9:46**
